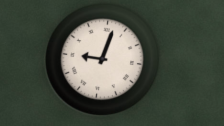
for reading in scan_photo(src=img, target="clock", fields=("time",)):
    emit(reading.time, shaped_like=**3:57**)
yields **9:02**
